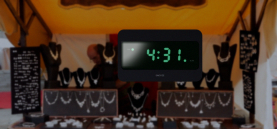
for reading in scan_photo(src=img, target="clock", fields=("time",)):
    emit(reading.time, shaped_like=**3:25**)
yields **4:31**
